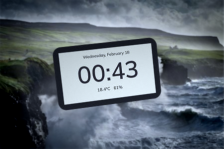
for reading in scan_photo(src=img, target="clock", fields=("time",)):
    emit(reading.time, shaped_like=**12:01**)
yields **0:43**
